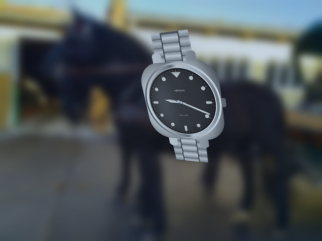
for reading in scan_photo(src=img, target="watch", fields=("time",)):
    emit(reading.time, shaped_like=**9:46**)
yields **9:19**
